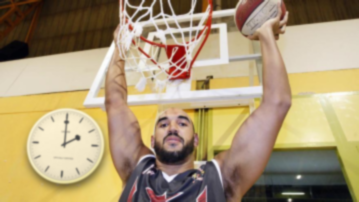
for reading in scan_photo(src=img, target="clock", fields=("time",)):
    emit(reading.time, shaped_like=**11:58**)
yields **2:00**
